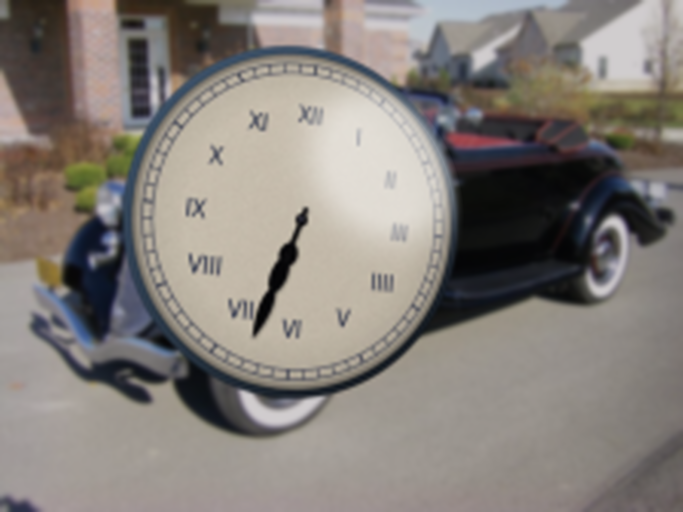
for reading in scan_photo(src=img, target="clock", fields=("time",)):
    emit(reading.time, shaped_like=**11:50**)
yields **6:33**
